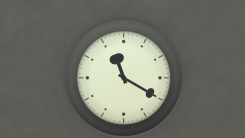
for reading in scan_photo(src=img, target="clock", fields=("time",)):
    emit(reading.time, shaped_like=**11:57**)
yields **11:20**
